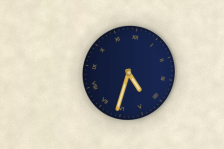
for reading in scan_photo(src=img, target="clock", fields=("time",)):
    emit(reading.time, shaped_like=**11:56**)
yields **4:31**
